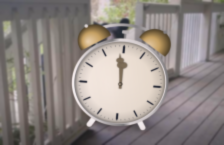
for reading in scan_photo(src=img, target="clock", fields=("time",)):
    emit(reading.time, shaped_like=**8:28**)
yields **11:59**
